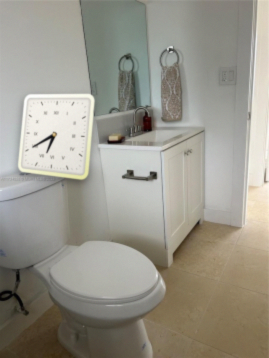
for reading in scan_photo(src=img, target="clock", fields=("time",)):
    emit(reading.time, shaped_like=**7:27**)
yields **6:40**
